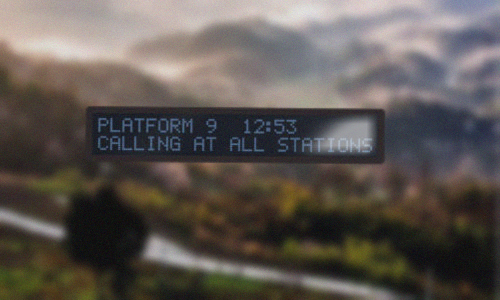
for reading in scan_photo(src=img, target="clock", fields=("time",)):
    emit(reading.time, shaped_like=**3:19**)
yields **12:53**
